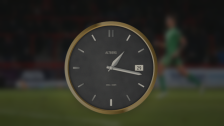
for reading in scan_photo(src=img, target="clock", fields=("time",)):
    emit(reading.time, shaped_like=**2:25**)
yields **1:17**
